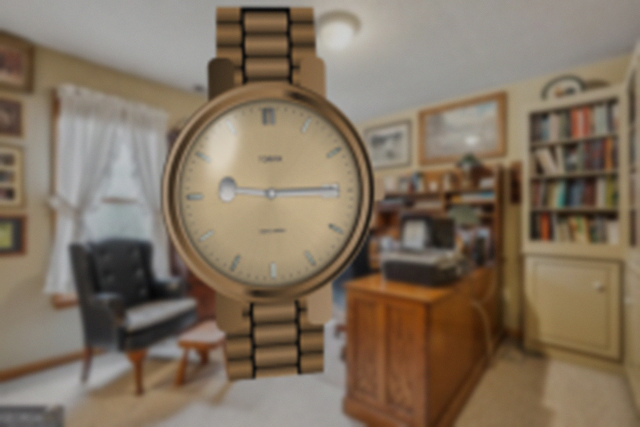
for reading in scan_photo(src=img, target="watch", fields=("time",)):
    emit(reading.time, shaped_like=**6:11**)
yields **9:15**
